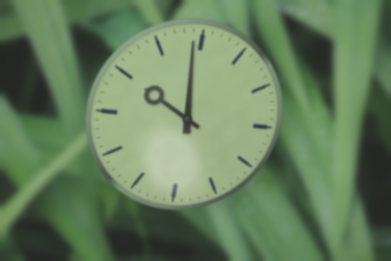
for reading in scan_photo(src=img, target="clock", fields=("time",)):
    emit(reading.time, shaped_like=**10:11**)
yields **9:59**
